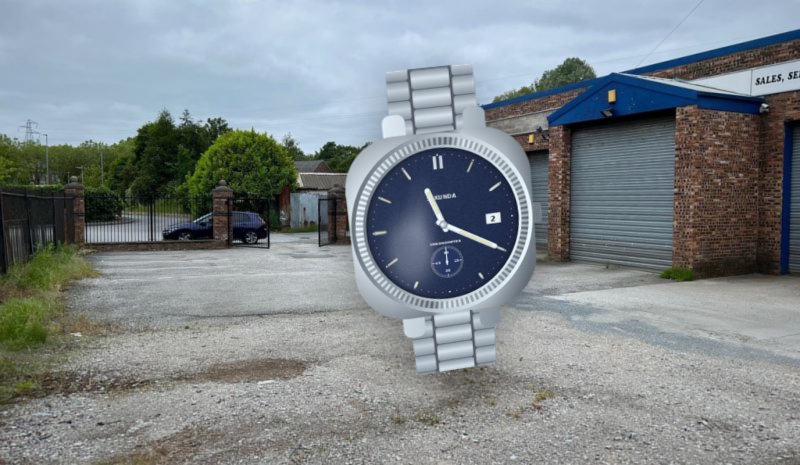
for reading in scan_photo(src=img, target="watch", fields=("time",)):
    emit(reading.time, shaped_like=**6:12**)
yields **11:20**
